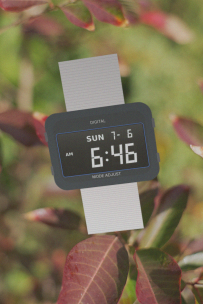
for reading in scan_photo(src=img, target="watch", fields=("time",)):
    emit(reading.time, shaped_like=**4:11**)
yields **6:46**
